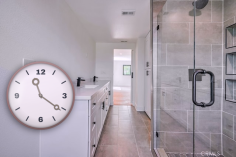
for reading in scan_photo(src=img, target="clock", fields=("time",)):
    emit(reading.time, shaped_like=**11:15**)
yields **11:21**
